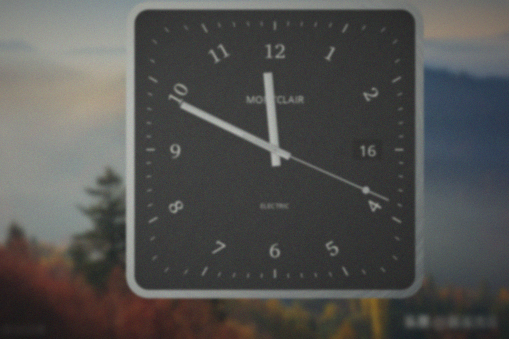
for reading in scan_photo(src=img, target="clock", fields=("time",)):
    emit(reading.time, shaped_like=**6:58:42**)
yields **11:49:19**
